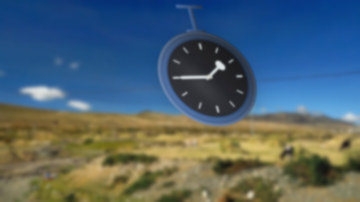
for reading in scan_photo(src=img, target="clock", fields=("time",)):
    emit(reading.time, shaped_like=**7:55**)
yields **1:45**
